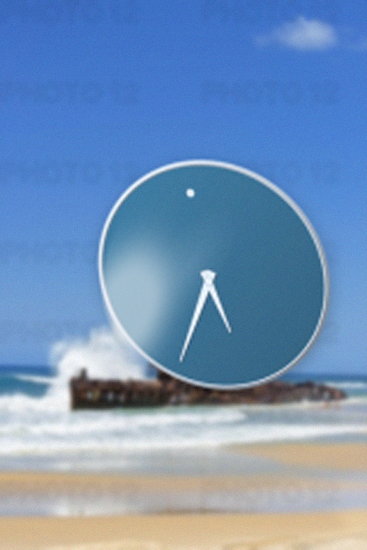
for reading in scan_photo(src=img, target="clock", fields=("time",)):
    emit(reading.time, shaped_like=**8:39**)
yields **5:35**
